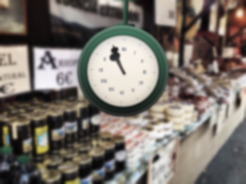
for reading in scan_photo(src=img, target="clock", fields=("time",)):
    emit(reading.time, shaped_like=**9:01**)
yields **10:56**
